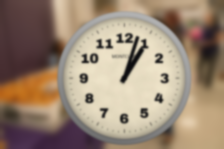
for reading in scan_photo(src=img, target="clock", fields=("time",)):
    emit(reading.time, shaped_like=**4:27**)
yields **1:03**
